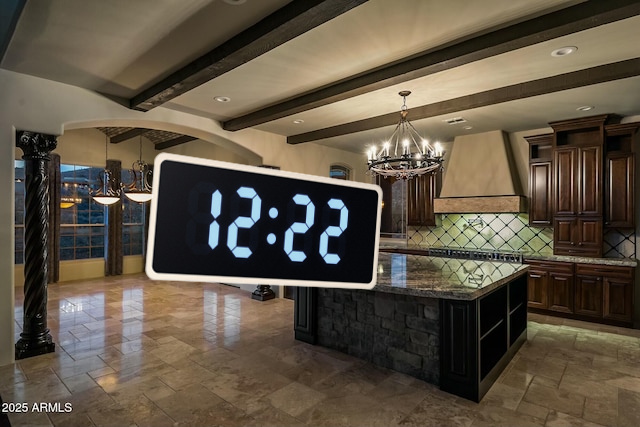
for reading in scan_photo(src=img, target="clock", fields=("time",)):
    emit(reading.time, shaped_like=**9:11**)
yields **12:22**
